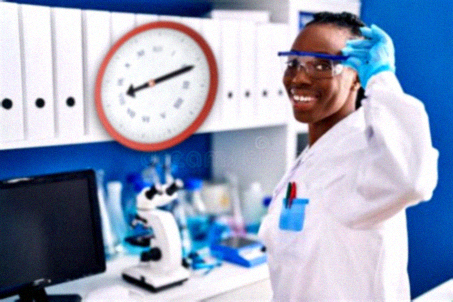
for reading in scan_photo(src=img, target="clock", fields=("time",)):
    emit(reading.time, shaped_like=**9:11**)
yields **8:11**
